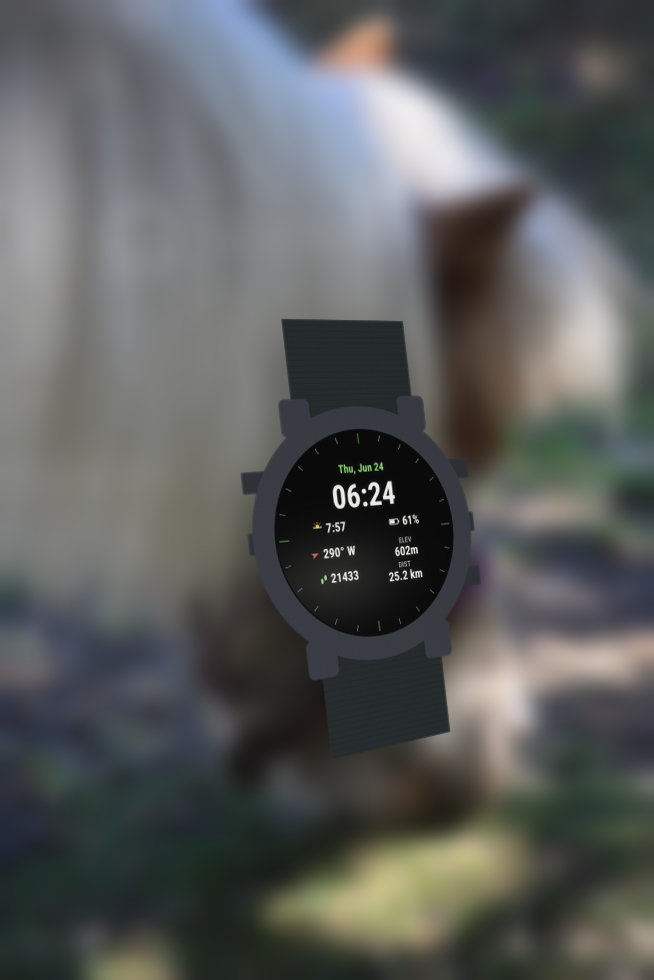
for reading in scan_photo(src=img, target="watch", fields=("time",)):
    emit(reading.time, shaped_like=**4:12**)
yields **6:24**
